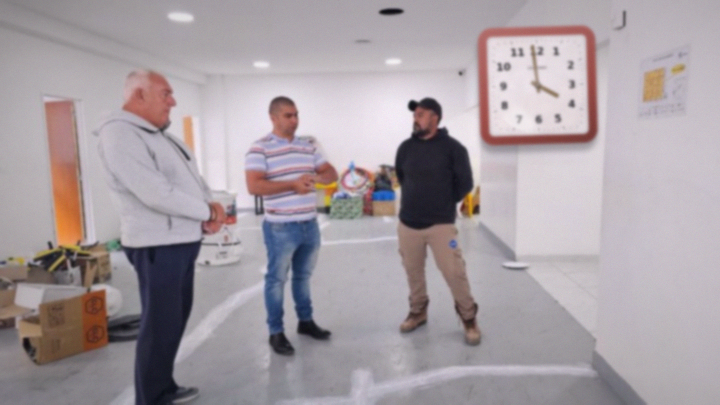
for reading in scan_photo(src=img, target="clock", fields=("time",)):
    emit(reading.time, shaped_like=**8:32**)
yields **3:59**
